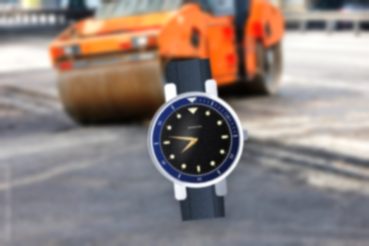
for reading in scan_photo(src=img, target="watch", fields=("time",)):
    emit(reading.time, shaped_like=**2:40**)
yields **7:47**
